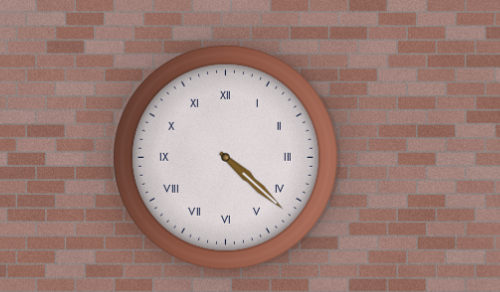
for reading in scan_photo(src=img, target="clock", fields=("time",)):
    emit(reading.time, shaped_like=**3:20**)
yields **4:22**
